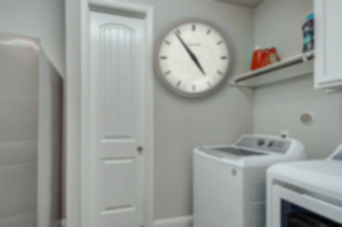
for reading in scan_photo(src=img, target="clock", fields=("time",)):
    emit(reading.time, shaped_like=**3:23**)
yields **4:54**
